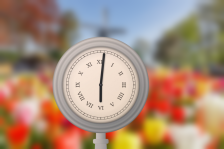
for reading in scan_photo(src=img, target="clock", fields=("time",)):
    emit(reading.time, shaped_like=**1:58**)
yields **6:01**
